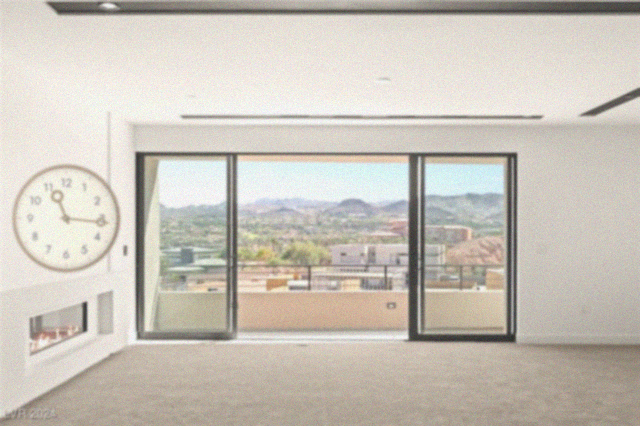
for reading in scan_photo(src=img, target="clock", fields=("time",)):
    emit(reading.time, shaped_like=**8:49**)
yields **11:16**
